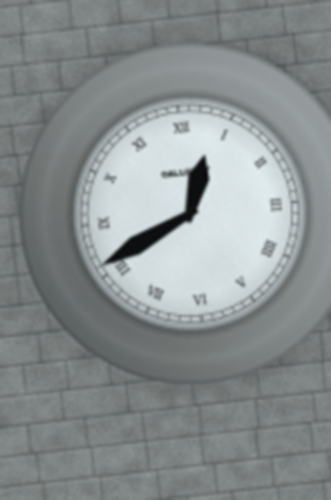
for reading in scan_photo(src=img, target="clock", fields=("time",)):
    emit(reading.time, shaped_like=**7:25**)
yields **12:41**
